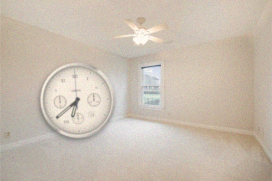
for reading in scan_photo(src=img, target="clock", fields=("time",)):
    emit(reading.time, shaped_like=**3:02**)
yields **6:39**
